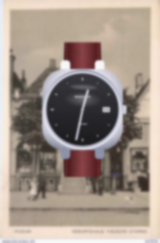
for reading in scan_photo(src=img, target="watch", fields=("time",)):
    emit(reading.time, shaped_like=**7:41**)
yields **12:32**
